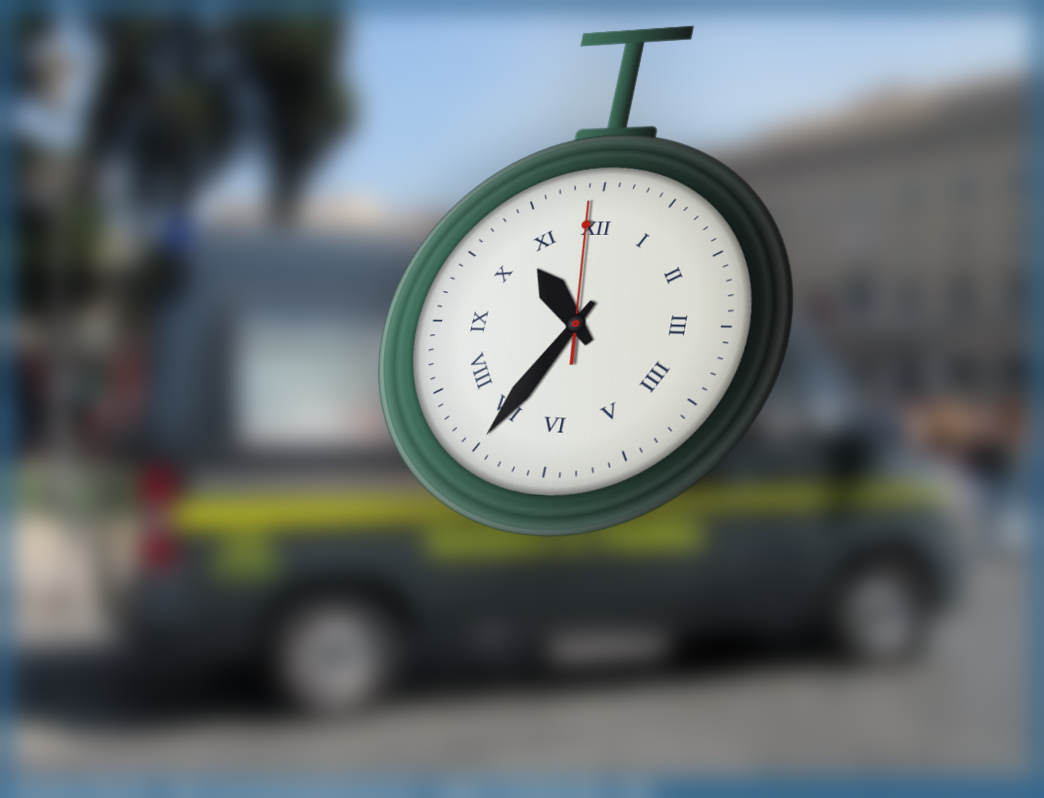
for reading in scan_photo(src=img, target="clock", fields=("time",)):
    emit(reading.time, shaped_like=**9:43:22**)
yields **10:34:59**
